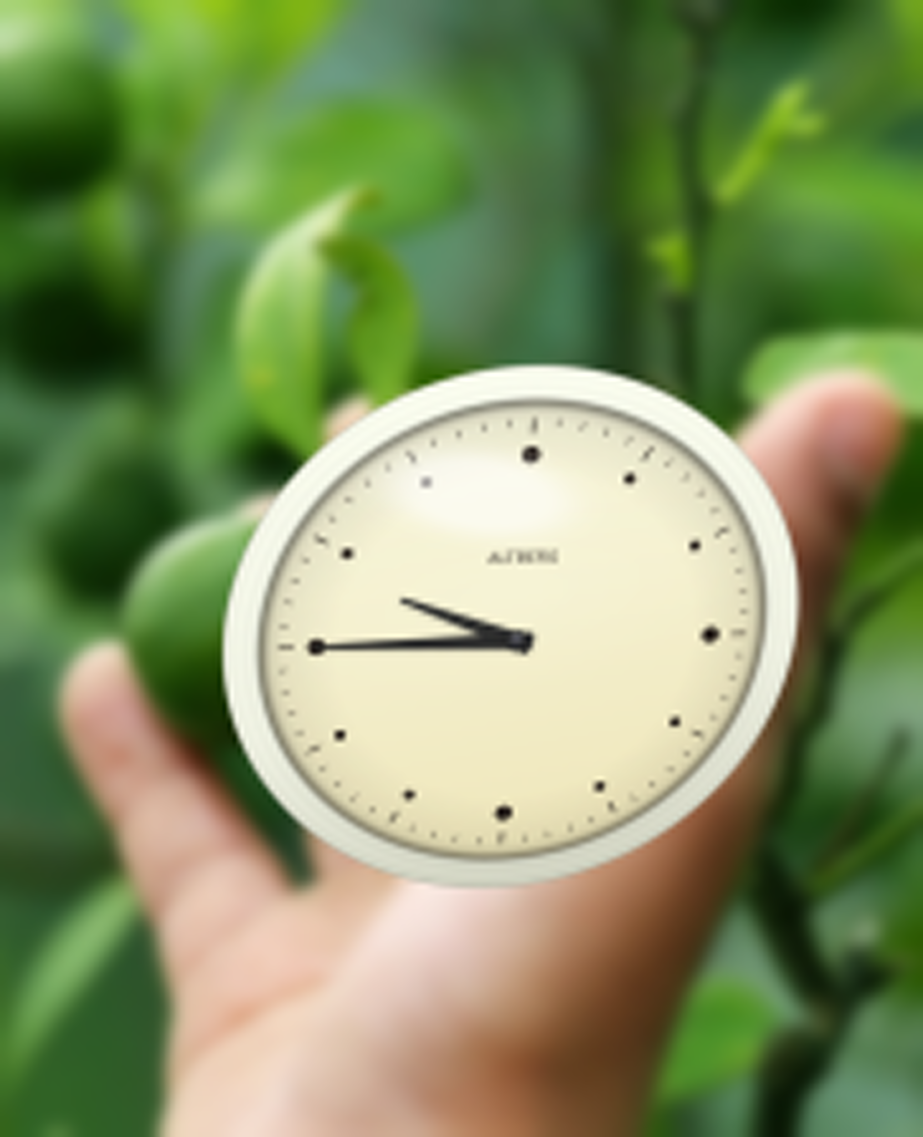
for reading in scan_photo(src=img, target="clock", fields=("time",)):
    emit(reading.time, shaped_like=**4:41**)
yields **9:45**
